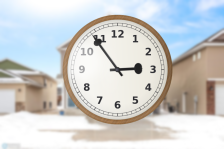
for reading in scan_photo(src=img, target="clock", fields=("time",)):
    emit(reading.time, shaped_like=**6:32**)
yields **2:54**
